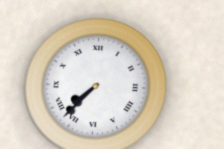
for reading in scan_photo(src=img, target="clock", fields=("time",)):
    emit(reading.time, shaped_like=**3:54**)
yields **7:37**
